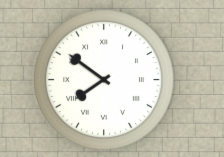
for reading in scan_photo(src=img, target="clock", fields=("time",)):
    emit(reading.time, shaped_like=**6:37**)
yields **7:51**
